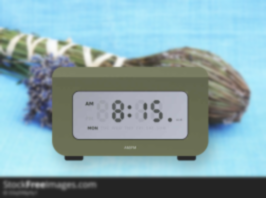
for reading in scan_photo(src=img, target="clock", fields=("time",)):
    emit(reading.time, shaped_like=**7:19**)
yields **8:15**
